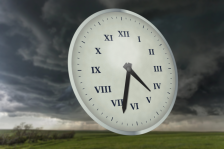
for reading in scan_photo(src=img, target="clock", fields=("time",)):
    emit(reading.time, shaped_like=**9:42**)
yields **4:33**
